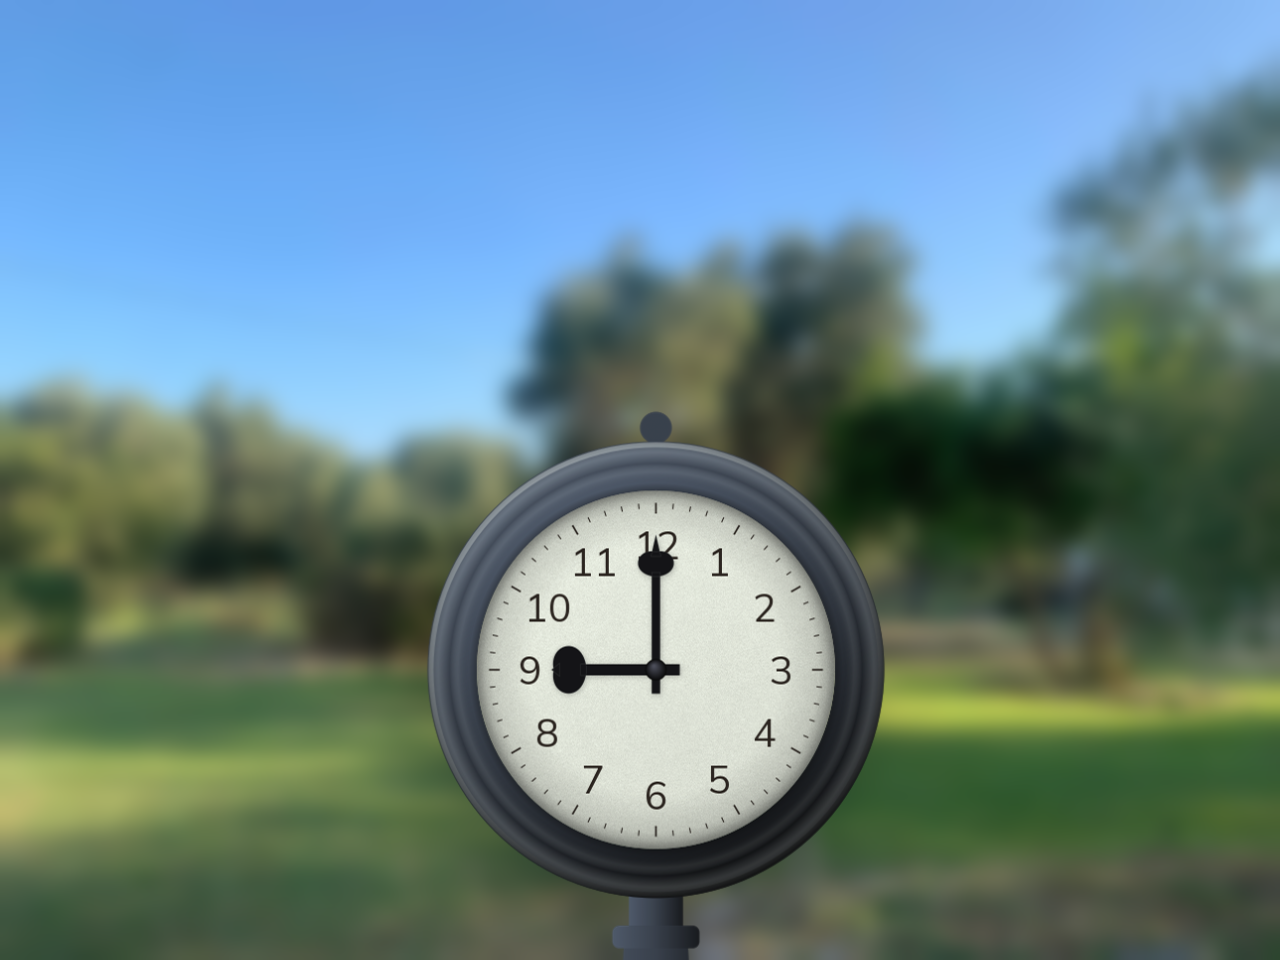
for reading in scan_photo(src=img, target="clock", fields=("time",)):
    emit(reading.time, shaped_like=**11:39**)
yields **9:00**
